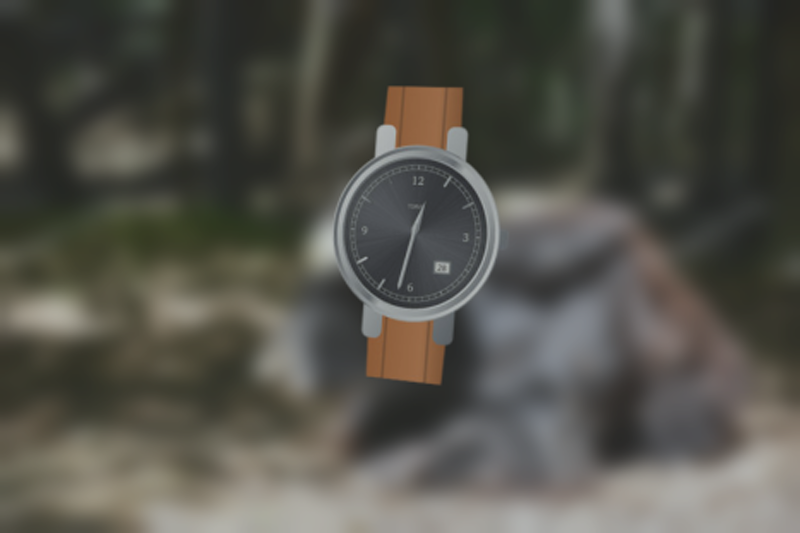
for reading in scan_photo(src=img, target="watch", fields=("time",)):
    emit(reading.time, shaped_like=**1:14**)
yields **12:32**
